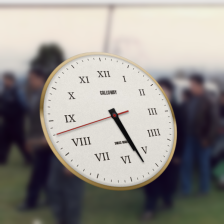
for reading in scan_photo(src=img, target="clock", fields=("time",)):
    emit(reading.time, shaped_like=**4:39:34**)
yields **5:26:43**
